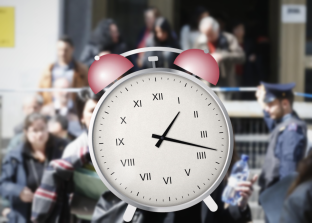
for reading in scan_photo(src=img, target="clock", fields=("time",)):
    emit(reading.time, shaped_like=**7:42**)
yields **1:18**
